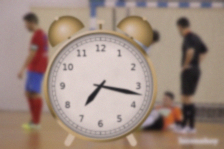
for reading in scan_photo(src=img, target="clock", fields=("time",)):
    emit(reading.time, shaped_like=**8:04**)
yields **7:17**
